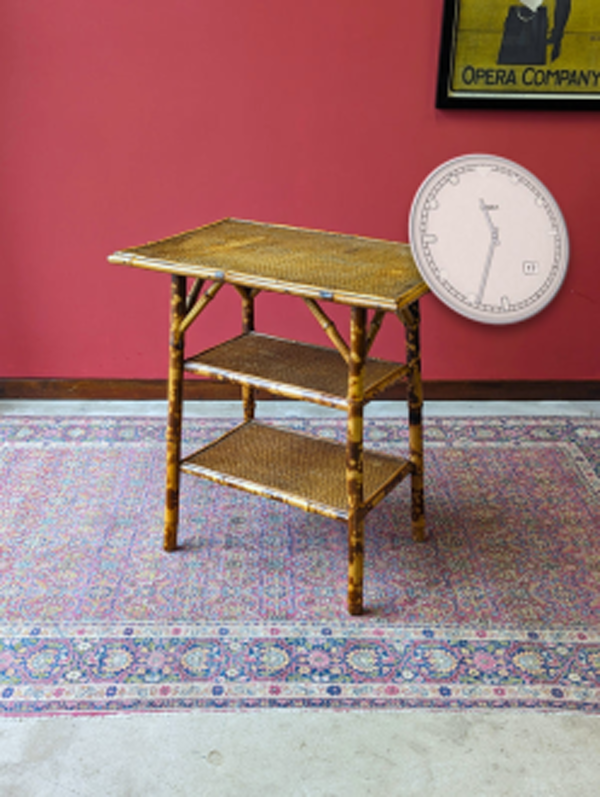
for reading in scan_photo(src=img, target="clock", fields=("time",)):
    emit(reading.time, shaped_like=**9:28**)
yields **11:34**
